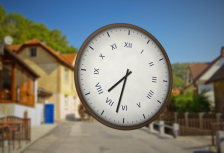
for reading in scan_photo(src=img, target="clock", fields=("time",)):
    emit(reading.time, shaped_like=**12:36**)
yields **7:32**
